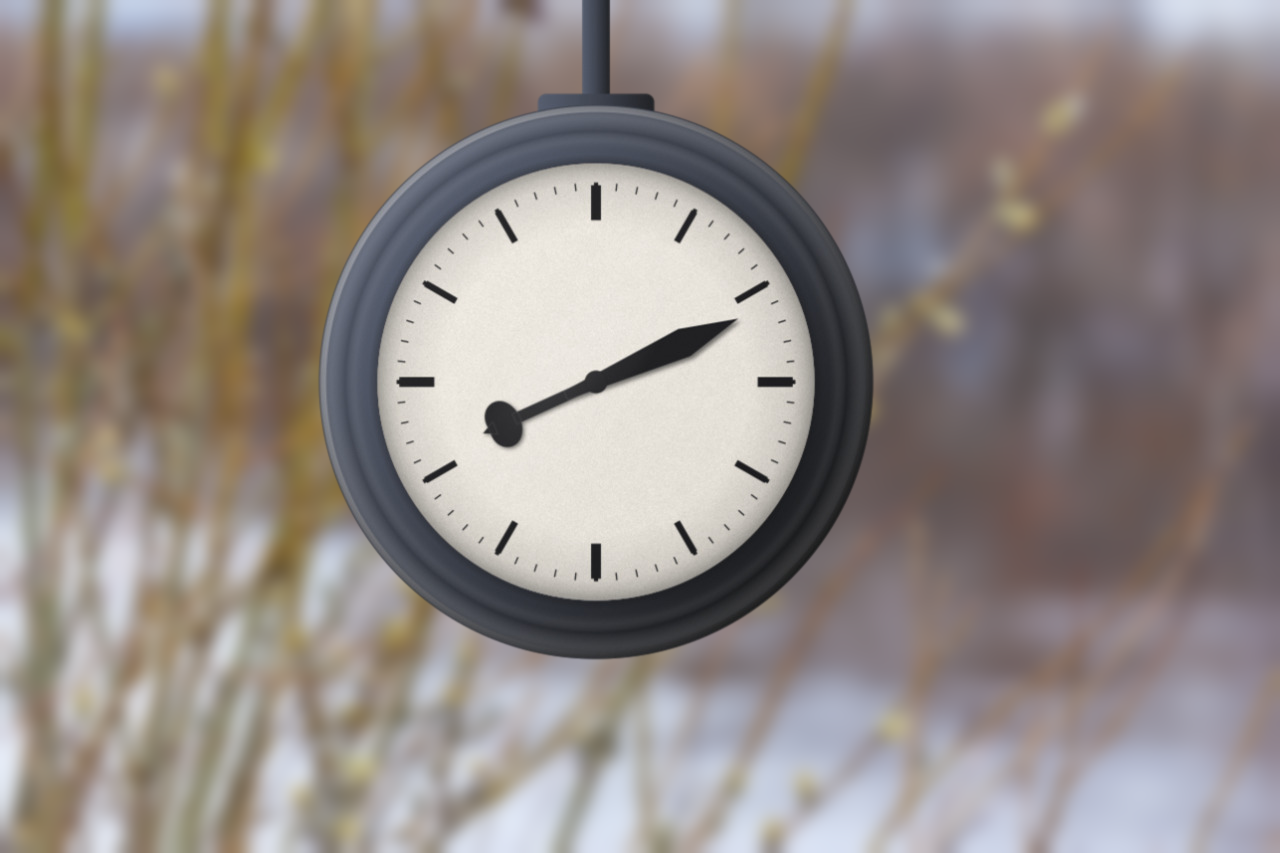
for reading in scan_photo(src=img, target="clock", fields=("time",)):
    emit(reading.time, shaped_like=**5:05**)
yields **8:11**
